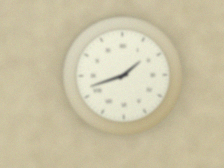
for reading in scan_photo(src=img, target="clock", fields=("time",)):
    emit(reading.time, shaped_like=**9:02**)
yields **1:42**
